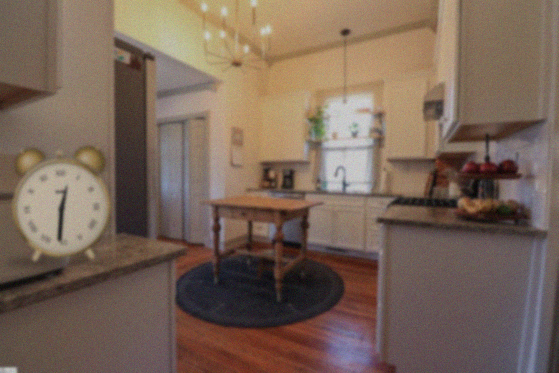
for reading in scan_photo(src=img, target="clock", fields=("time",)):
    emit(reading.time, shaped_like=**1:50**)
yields **12:31**
